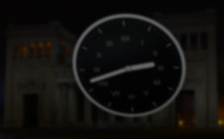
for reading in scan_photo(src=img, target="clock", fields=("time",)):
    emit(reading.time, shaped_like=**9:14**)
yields **2:42**
